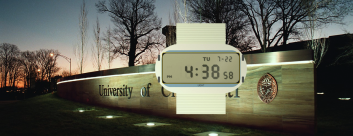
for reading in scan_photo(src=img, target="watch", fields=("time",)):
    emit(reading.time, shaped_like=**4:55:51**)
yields **4:38:58**
